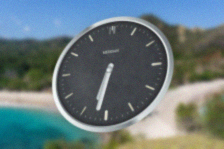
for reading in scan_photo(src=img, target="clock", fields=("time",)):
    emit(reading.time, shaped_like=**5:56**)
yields **6:32**
